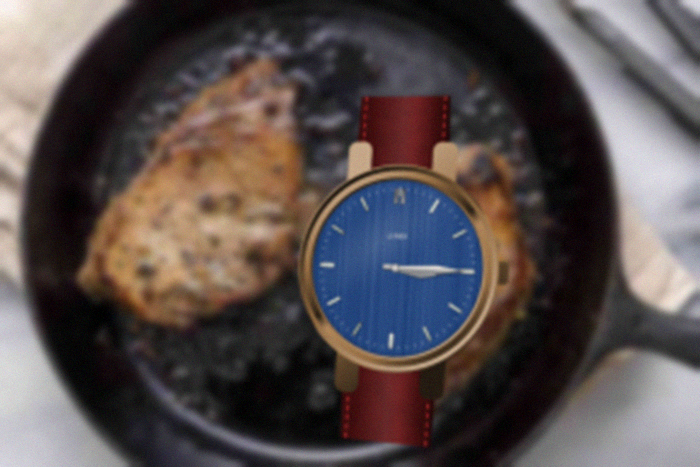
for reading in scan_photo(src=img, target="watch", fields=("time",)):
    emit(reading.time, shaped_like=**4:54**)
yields **3:15**
